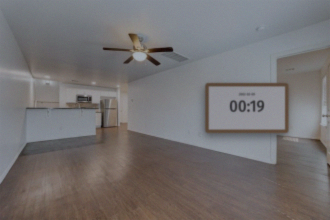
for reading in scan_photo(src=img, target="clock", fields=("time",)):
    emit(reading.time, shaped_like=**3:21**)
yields **0:19**
